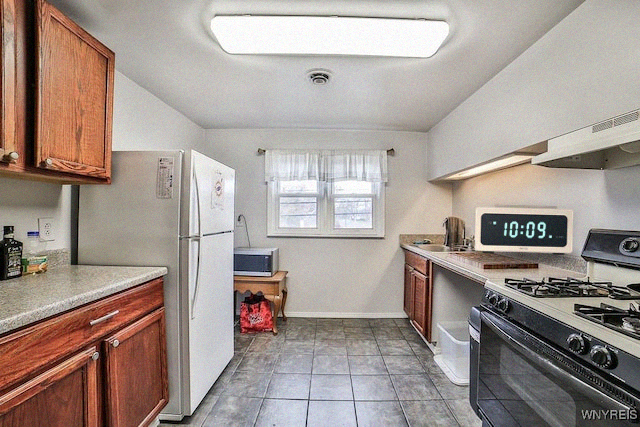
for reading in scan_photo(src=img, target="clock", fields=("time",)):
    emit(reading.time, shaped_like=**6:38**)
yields **10:09**
